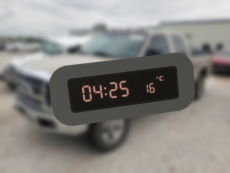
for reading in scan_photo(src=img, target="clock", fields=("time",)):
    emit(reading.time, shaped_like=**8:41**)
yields **4:25**
